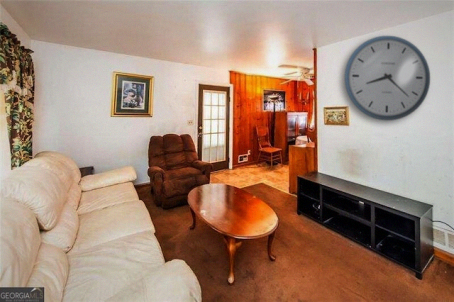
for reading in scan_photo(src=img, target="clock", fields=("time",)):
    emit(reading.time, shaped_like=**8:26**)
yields **8:22**
